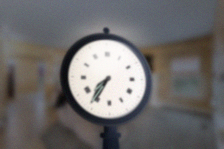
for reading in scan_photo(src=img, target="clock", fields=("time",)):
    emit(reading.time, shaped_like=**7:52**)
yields **7:36**
